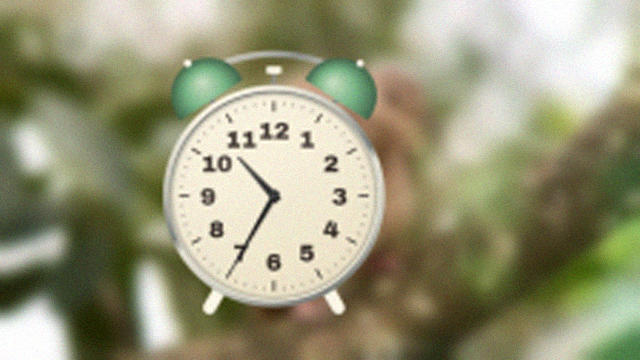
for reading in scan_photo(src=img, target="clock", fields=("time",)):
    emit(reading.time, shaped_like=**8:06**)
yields **10:35**
